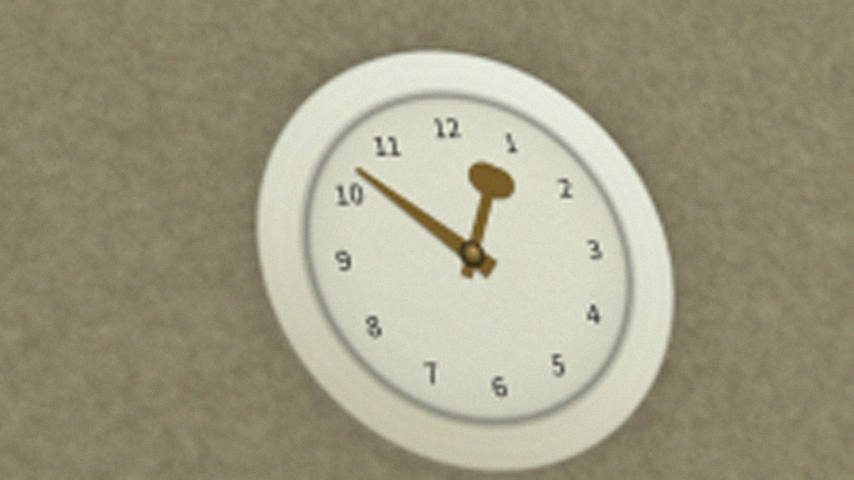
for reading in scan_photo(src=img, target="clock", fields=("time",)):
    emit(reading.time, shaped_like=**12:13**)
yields **12:52**
